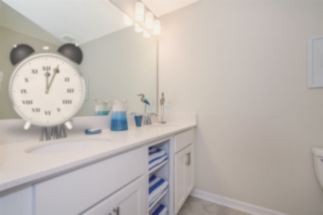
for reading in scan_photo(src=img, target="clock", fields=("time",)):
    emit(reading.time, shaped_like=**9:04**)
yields **12:04**
